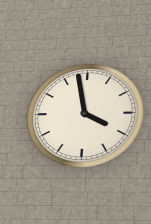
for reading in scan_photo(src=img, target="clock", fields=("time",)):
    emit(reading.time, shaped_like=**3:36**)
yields **3:58**
